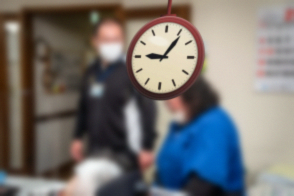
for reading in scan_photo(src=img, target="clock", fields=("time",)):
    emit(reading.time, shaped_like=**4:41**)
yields **9:06**
